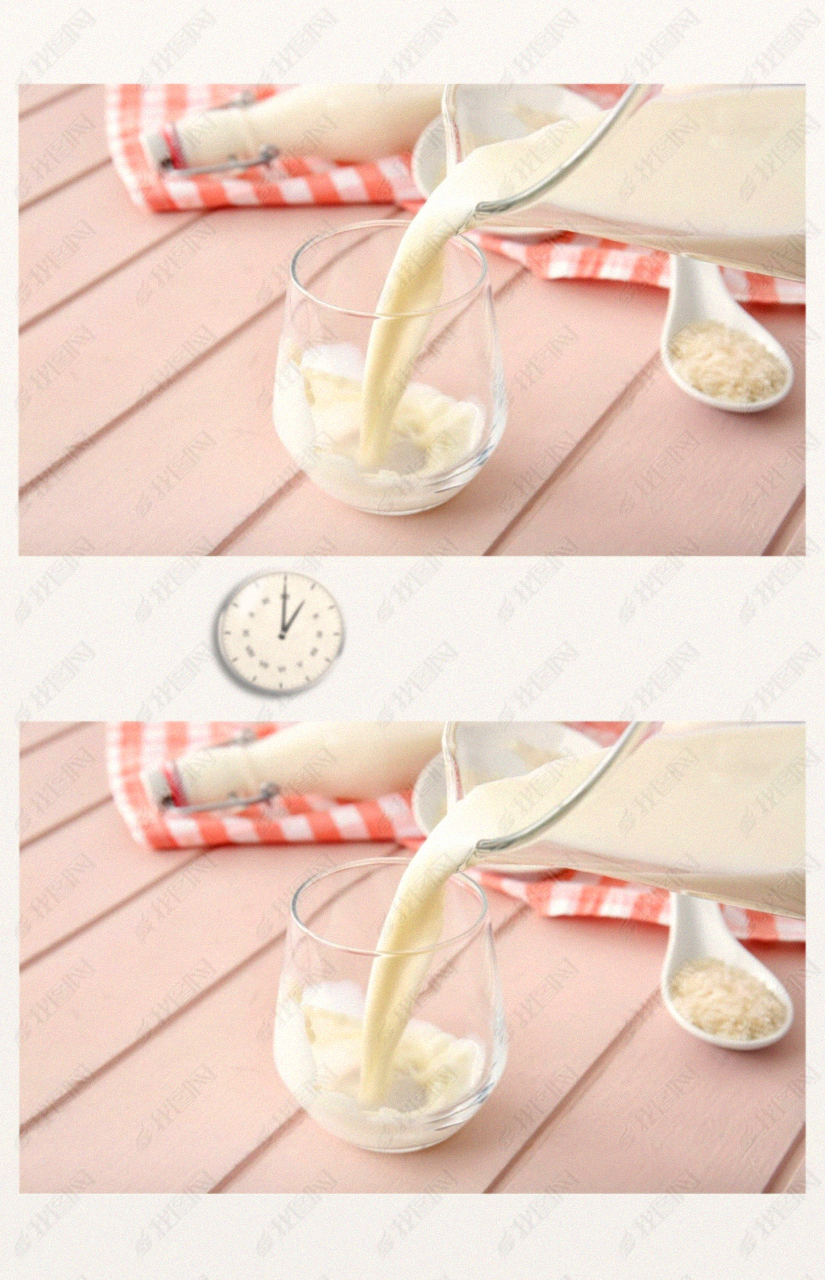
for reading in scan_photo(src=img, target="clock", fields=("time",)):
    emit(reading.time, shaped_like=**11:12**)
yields **1:00**
